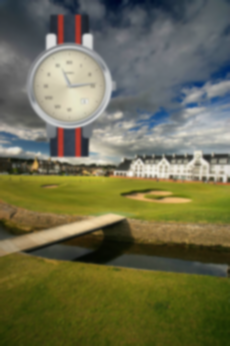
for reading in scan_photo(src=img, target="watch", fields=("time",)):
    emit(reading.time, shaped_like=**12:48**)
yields **11:14**
